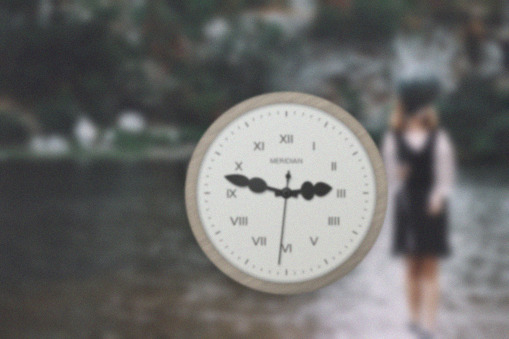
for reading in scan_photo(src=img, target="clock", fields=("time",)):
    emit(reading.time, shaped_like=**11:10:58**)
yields **2:47:31**
